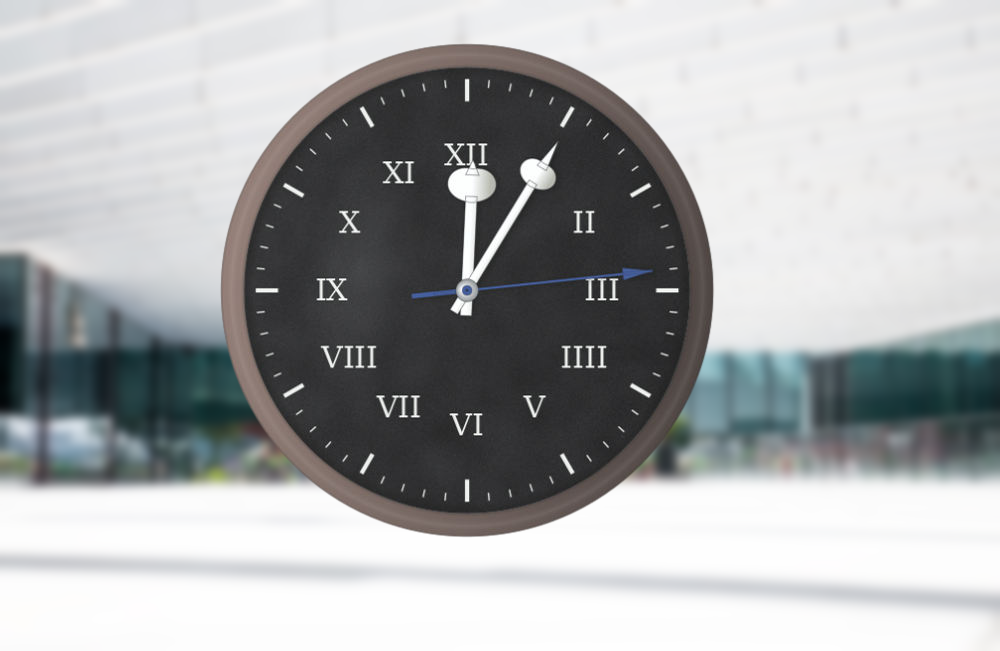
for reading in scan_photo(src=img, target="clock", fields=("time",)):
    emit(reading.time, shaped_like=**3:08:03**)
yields **12:05:14**
